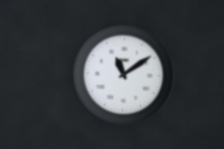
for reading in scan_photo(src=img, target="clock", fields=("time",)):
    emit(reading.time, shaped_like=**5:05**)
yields **11:09**
